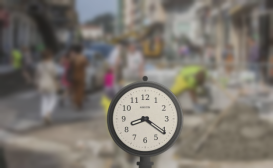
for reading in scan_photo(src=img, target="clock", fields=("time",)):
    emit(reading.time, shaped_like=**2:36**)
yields **8:21**
